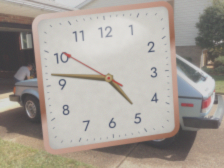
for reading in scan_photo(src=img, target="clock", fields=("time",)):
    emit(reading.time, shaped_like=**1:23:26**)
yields **4:46:51**
